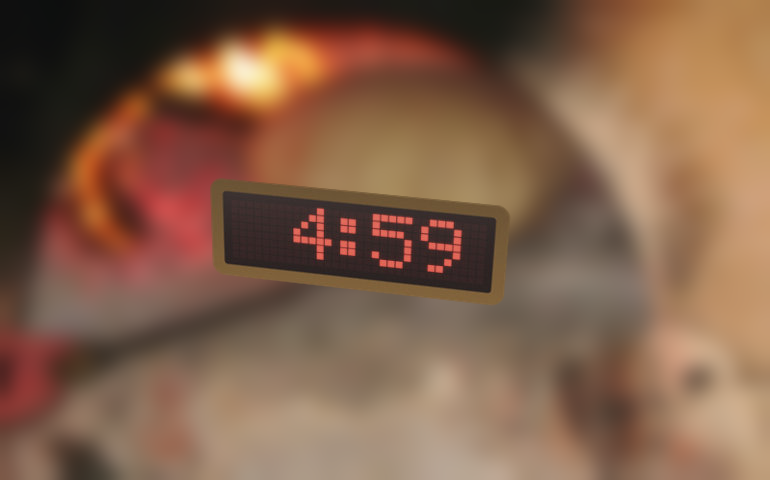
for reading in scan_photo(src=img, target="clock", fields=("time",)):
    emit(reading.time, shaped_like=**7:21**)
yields **4:59**
